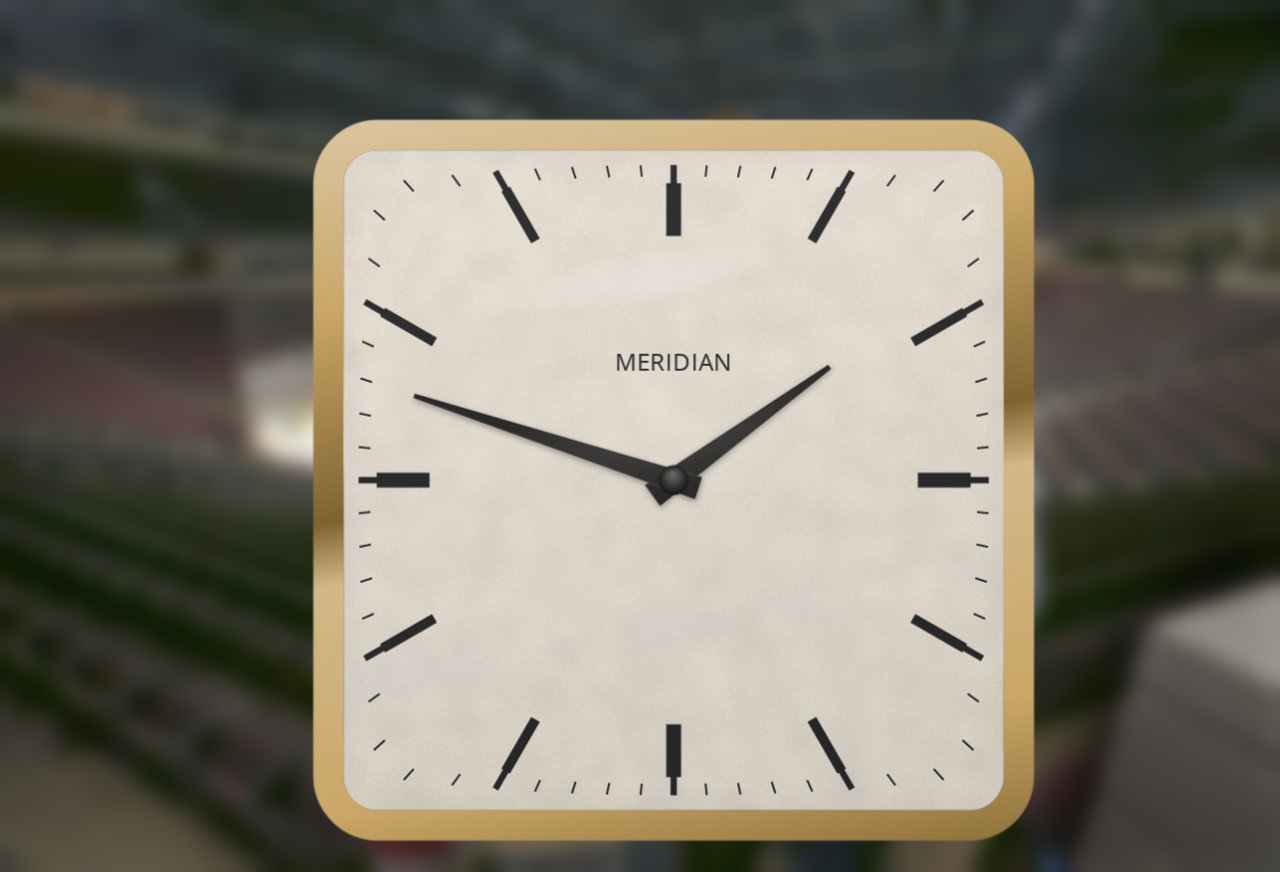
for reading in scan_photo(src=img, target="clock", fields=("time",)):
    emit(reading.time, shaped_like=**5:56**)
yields **1:48**
